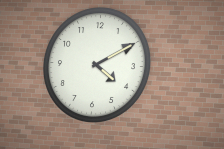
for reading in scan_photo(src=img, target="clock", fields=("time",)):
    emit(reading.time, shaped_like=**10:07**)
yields **4:10**
